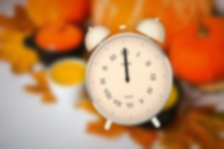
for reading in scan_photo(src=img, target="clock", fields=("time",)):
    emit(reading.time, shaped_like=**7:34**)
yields **12:00**
